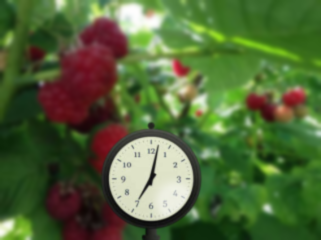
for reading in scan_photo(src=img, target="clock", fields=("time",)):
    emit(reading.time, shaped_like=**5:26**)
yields **7:02**
